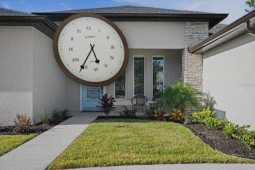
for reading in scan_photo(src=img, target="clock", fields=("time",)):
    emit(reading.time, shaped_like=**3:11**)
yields **5:36**
